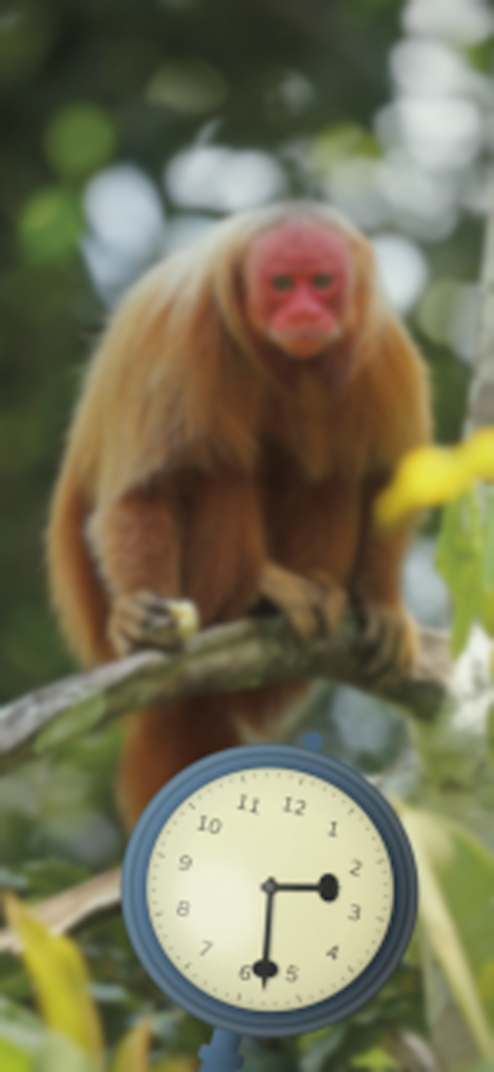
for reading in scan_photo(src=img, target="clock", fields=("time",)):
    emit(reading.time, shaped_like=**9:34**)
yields **2:28**
